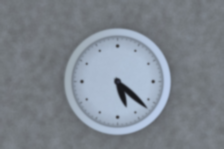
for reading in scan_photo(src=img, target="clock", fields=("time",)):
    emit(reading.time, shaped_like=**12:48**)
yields **5:22**
